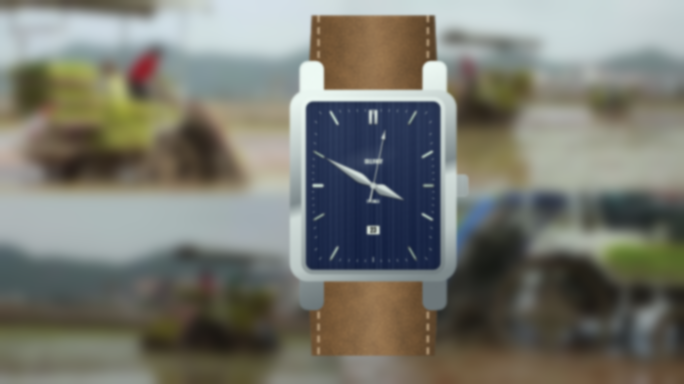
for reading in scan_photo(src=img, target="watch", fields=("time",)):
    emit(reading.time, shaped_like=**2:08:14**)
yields **3:50:02**
